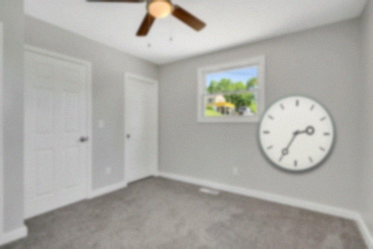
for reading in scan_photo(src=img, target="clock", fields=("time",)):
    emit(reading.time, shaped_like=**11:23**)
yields **2:35**
